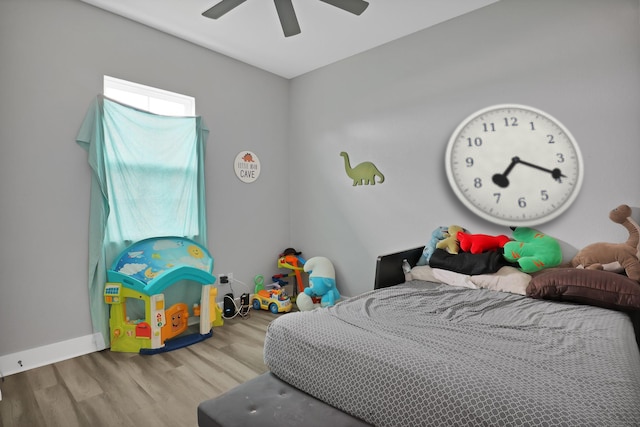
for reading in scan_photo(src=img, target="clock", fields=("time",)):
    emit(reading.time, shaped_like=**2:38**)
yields **7:19**
